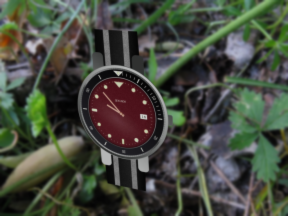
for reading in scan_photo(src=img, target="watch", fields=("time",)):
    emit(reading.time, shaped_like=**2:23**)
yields **9:53**
